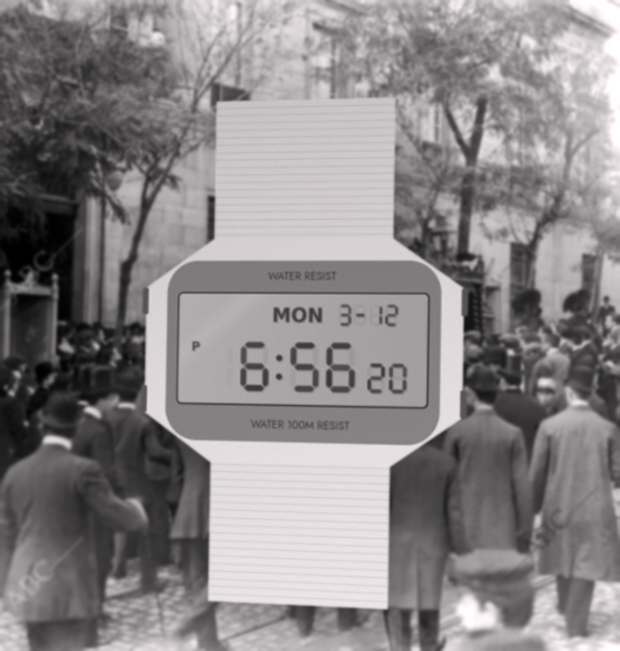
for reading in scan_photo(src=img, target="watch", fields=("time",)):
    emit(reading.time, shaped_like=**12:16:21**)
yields **6:56:20**
